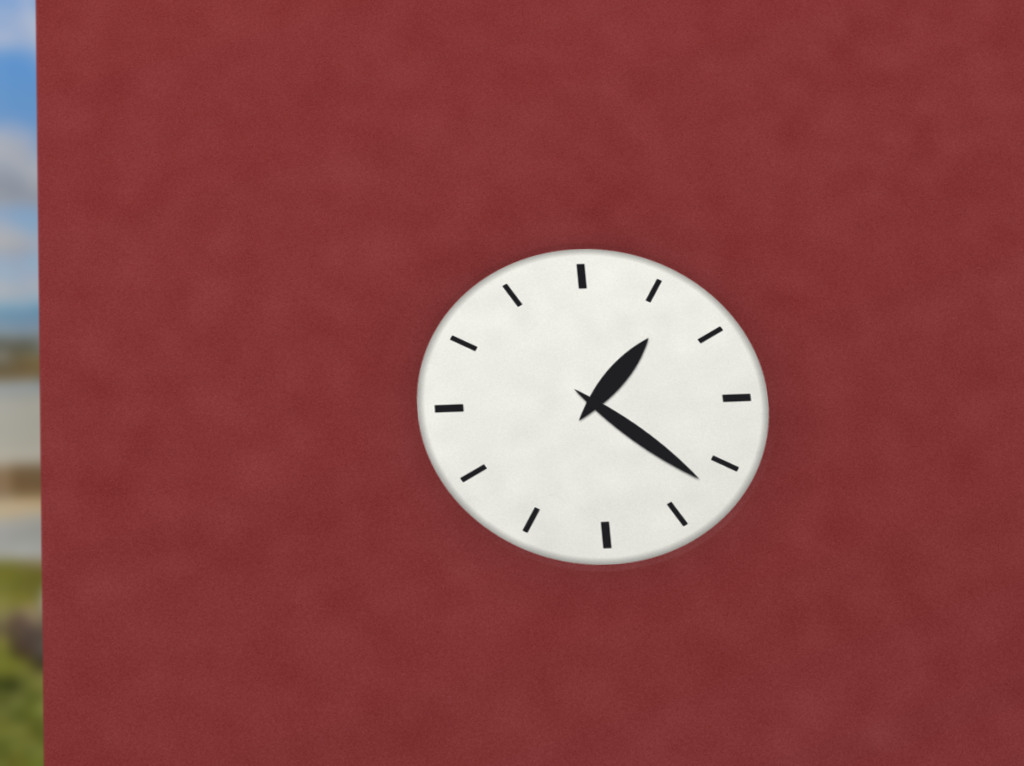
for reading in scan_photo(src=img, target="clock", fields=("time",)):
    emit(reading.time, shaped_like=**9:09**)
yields **1:22**
